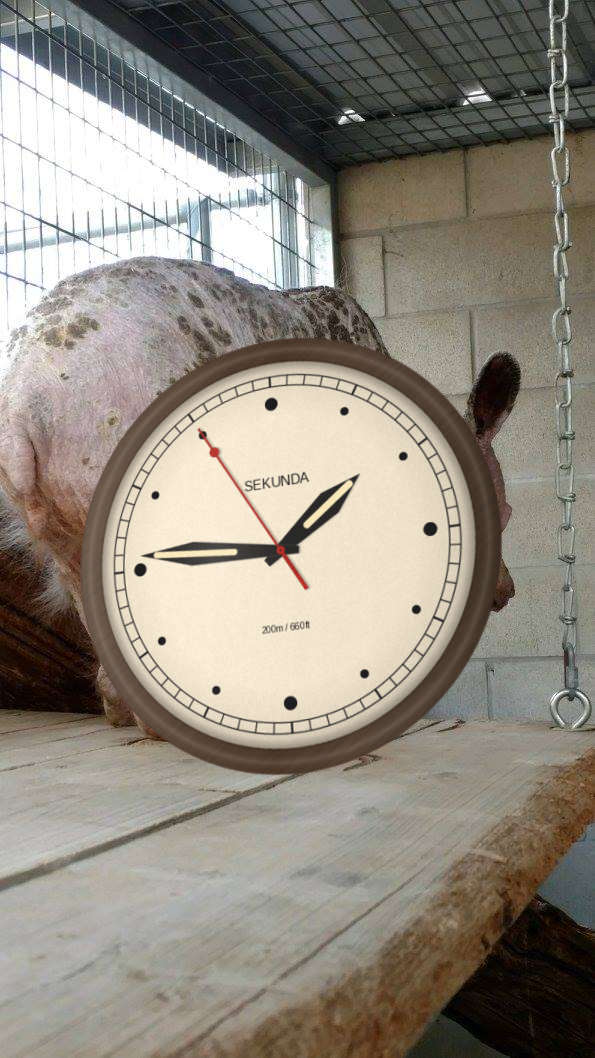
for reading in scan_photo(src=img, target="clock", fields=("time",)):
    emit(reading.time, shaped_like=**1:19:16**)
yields **1:45:55**
